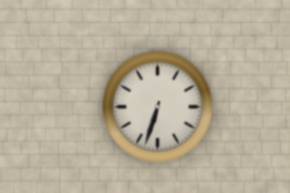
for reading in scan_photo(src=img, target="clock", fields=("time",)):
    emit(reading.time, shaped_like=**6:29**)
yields **6:33**
